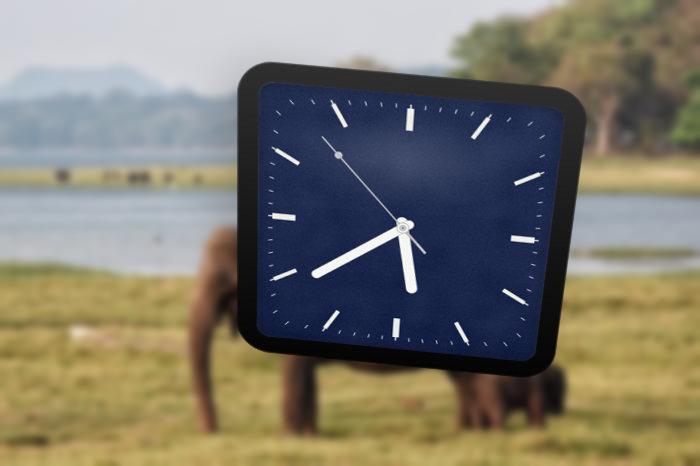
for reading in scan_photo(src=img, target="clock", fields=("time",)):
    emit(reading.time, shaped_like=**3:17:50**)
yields **5:38:53**
